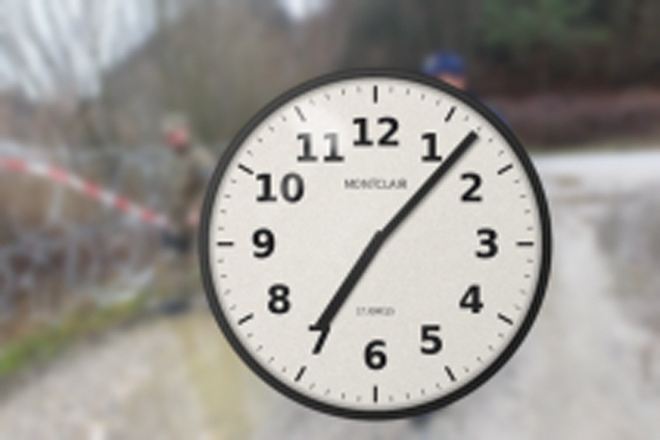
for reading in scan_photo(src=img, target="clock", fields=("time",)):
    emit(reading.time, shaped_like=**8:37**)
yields **7:07**
